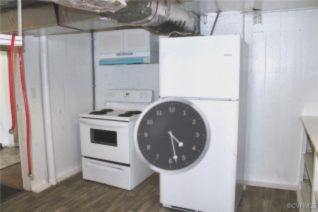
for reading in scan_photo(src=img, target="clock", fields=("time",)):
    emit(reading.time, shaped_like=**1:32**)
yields **4:28**
